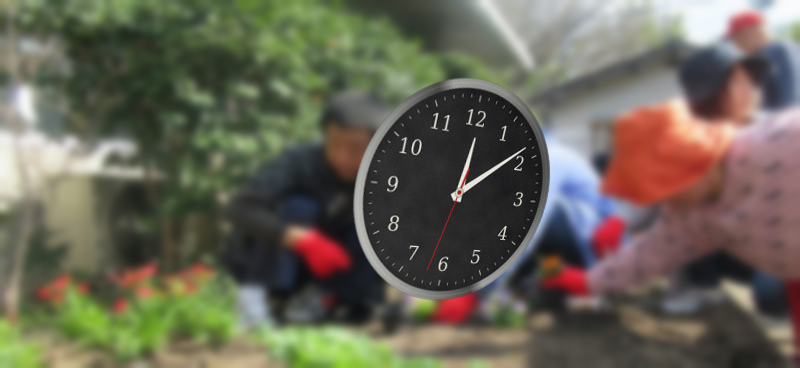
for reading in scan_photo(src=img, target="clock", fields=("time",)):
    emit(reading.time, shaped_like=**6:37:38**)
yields **12:08:32**
